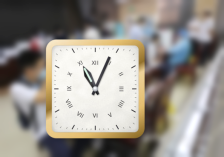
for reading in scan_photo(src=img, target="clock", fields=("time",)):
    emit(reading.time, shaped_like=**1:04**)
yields **11:04**
